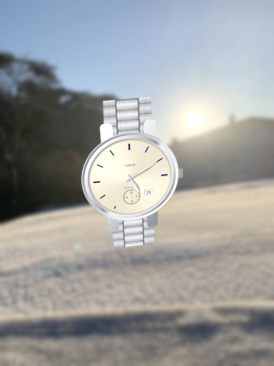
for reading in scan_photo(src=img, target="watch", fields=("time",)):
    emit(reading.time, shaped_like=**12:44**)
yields **5:10**
